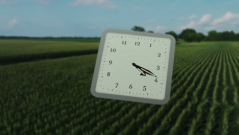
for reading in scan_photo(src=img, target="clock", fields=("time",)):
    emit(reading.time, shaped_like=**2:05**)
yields **4:19**
